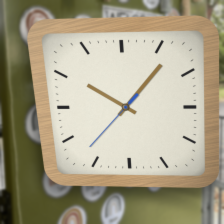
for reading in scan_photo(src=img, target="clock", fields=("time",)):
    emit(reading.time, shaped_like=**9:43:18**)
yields **10:06:37**
